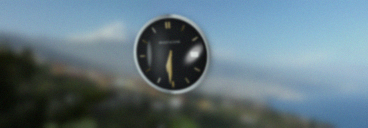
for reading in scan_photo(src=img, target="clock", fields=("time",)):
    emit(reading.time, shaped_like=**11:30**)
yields **6:31**
